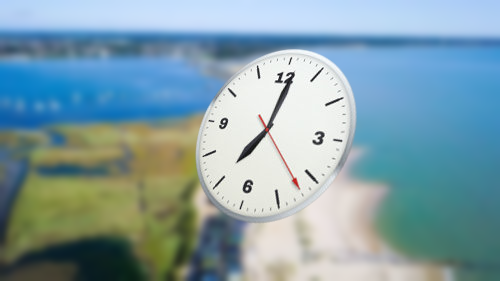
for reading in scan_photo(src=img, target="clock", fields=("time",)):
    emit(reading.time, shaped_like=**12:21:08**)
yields **7:01:22**
